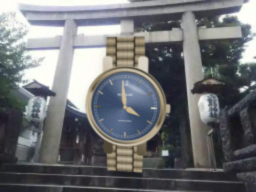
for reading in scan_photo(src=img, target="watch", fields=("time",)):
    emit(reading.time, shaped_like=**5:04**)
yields **3:59**
